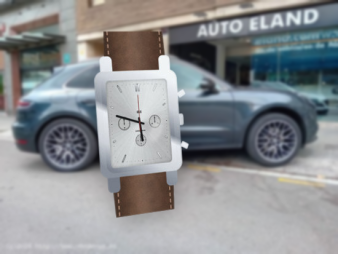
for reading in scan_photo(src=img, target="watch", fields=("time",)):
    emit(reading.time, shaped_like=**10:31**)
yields **5:48**
